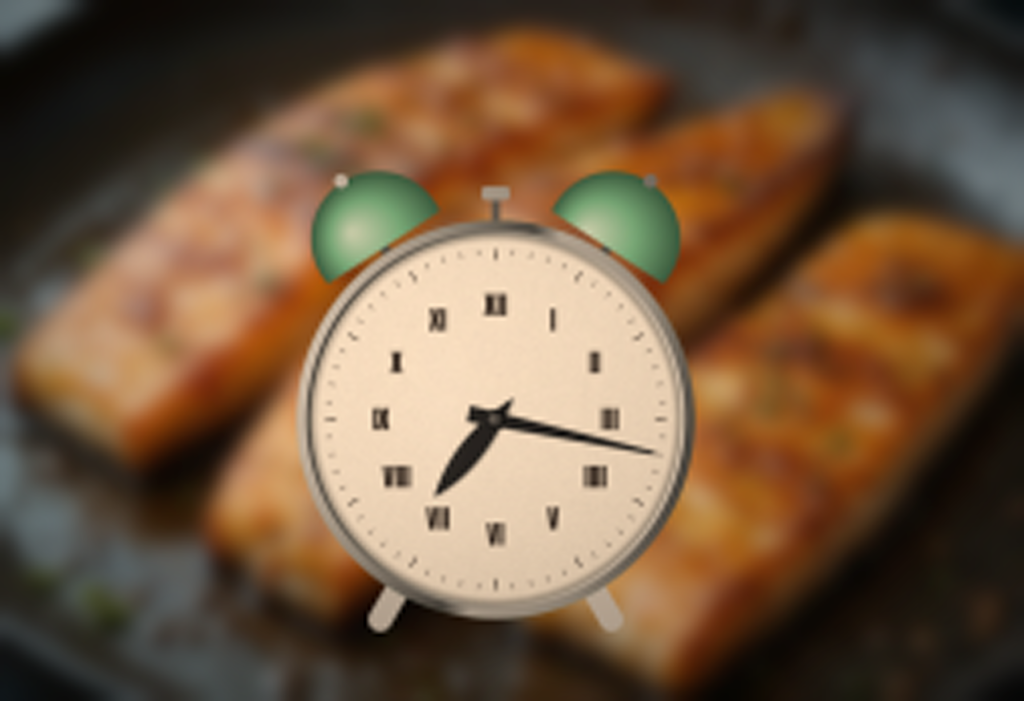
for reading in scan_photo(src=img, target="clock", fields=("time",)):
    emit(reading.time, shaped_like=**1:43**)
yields **7:17**
